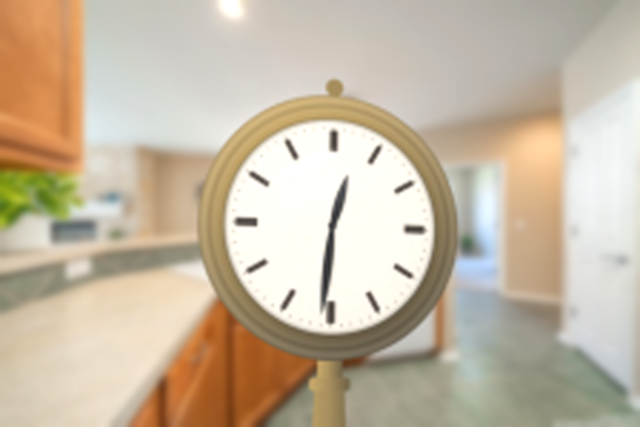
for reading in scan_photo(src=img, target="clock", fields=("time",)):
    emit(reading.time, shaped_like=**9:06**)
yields **12:31**
